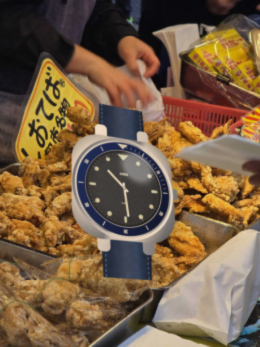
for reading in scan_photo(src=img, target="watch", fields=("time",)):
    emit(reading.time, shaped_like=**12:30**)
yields **10:29**
